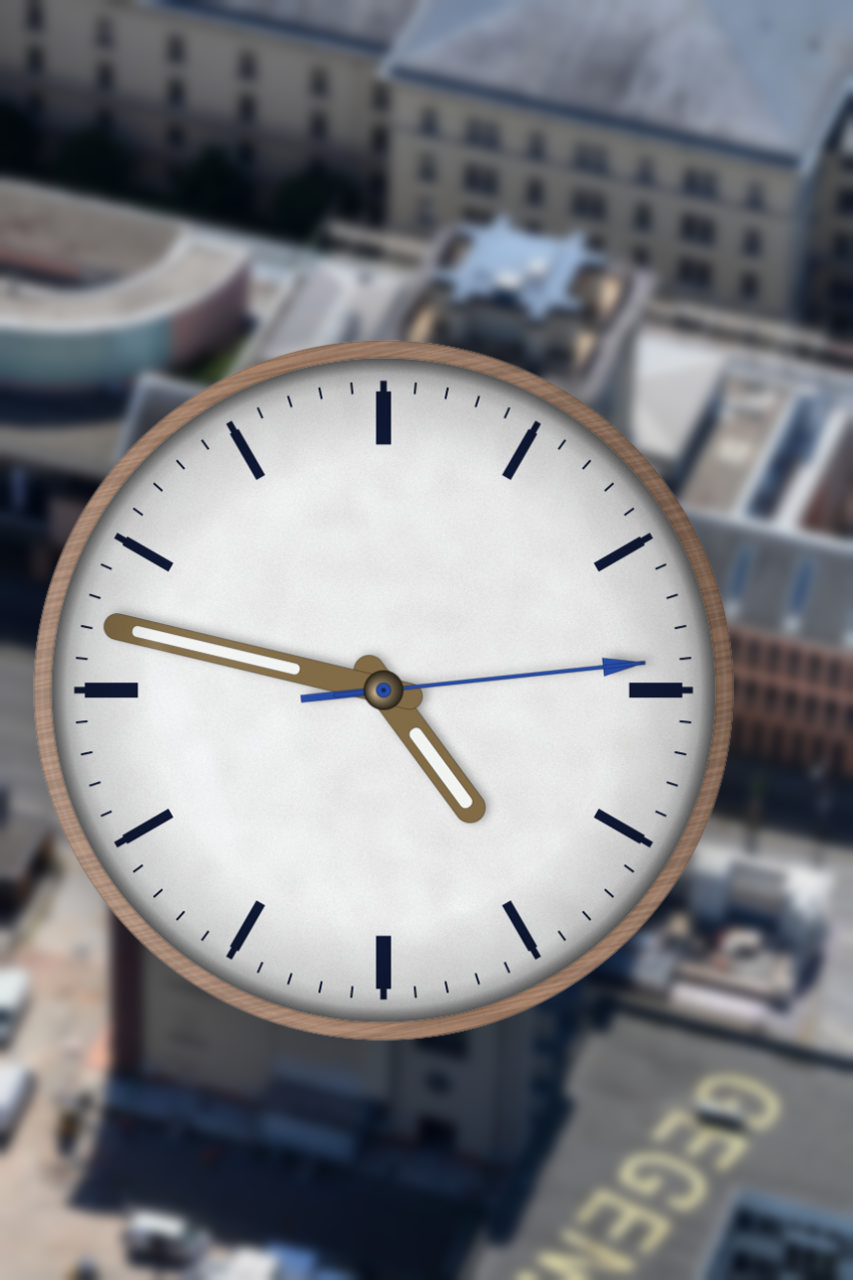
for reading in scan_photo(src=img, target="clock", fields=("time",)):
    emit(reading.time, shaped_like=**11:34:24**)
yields **4:47:14**
